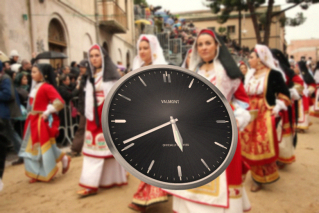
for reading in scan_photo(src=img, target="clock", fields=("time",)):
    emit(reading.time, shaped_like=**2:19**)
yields **5:41**
